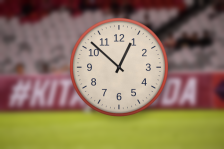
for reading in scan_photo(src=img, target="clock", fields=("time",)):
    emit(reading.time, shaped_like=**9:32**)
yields **12:52**
